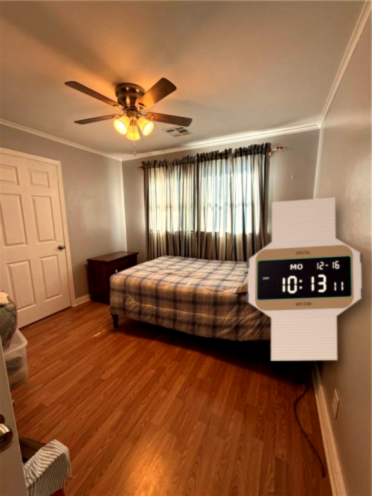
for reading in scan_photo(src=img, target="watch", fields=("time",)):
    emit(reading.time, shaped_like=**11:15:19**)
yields **10:13:11**
